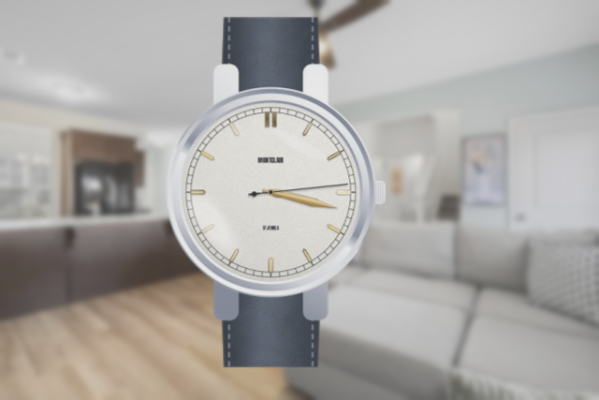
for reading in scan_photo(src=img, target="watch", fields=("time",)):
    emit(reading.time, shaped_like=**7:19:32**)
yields **3:17:14**
